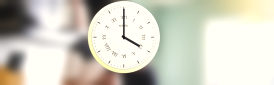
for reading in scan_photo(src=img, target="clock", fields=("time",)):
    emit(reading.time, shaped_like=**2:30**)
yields **4:00**
